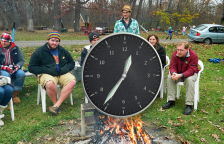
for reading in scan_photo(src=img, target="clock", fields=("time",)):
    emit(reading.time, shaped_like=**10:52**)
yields **12:36**
